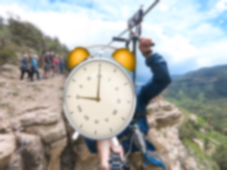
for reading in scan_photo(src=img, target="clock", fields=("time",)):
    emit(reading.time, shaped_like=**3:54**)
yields **9:00**
